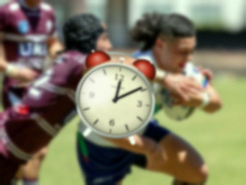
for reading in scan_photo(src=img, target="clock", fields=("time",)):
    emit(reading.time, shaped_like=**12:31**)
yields **12:09**
